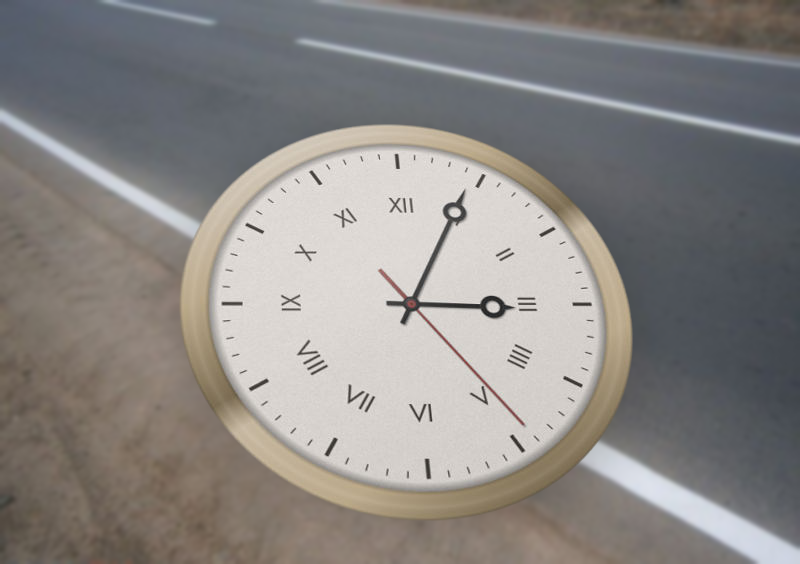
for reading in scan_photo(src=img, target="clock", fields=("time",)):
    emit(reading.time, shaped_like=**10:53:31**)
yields **3:04:24**
